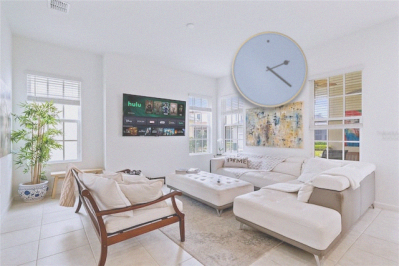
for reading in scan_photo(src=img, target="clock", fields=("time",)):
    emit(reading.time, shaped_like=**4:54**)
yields **2:22**
